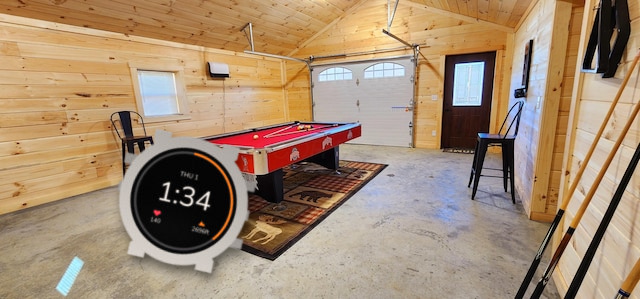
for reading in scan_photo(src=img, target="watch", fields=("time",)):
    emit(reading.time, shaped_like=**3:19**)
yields **1:34**
